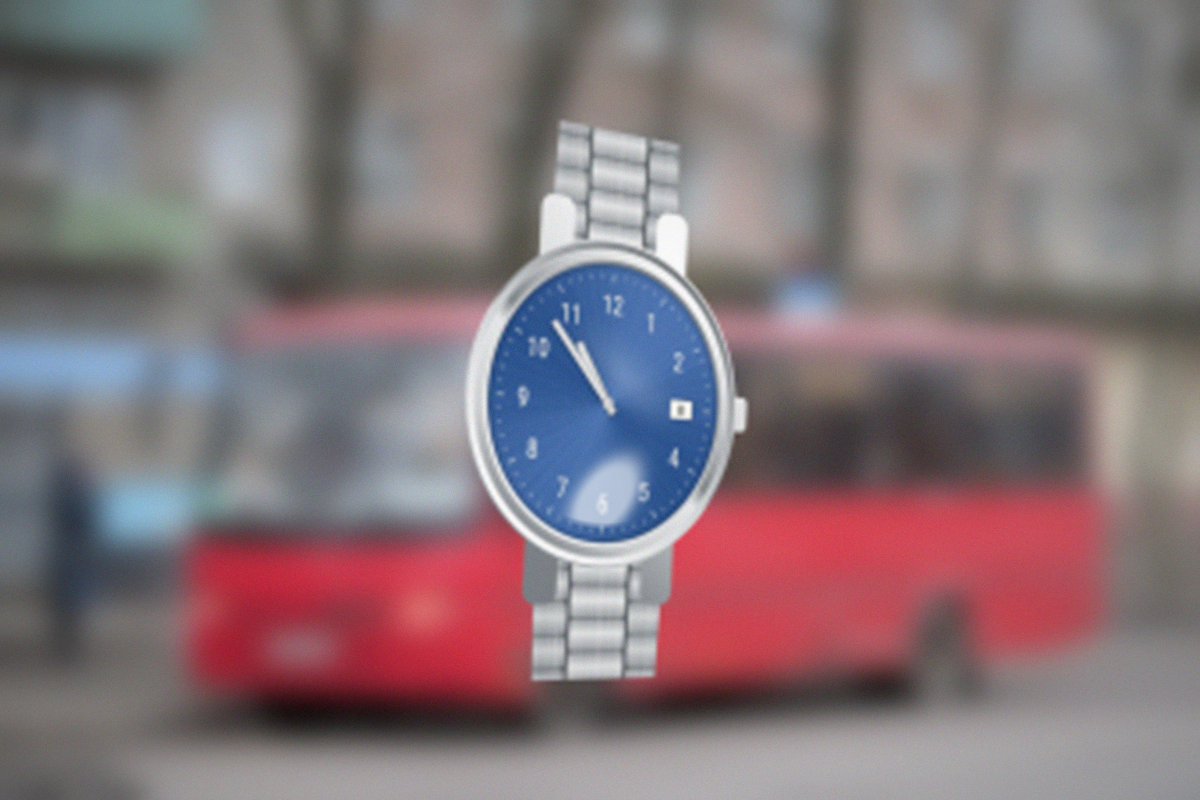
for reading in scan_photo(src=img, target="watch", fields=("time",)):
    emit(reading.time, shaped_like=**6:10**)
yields **10:53**
